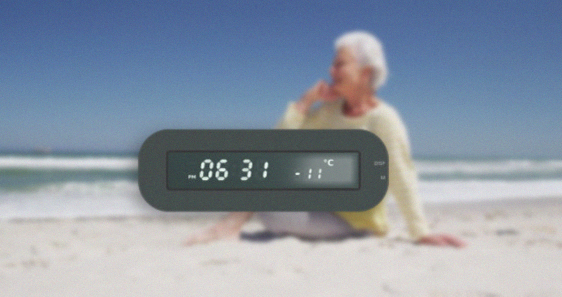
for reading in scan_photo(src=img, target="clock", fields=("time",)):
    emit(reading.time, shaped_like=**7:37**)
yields **6:31**
